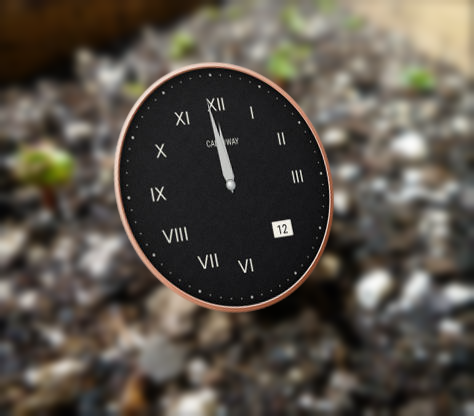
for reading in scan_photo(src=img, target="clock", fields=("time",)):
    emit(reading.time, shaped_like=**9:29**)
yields **11:59**
